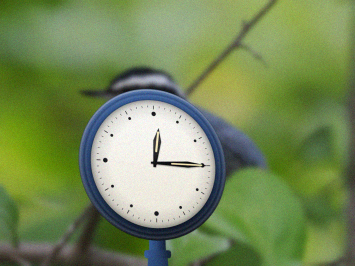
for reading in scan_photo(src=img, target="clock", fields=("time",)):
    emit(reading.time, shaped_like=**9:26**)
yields **12:15**
